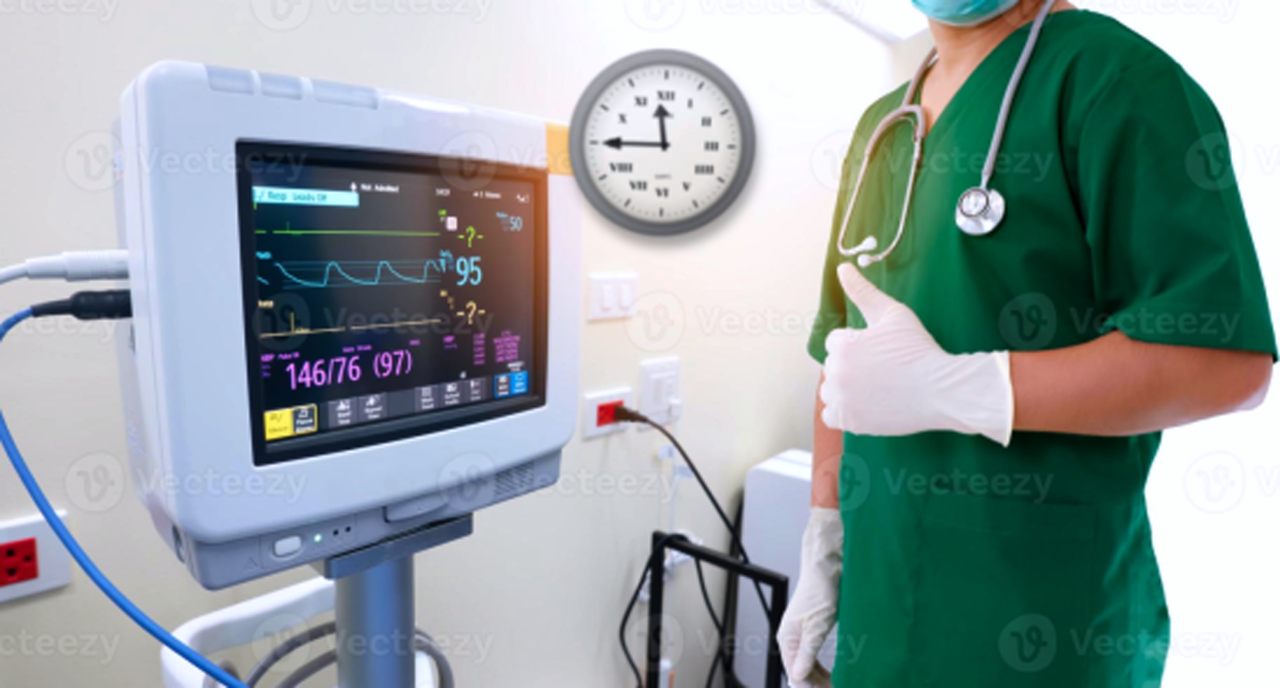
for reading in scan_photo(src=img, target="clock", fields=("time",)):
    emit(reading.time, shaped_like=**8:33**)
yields **11:45**
